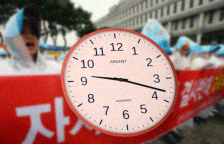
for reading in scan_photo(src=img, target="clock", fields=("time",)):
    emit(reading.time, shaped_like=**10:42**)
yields **9:18**
